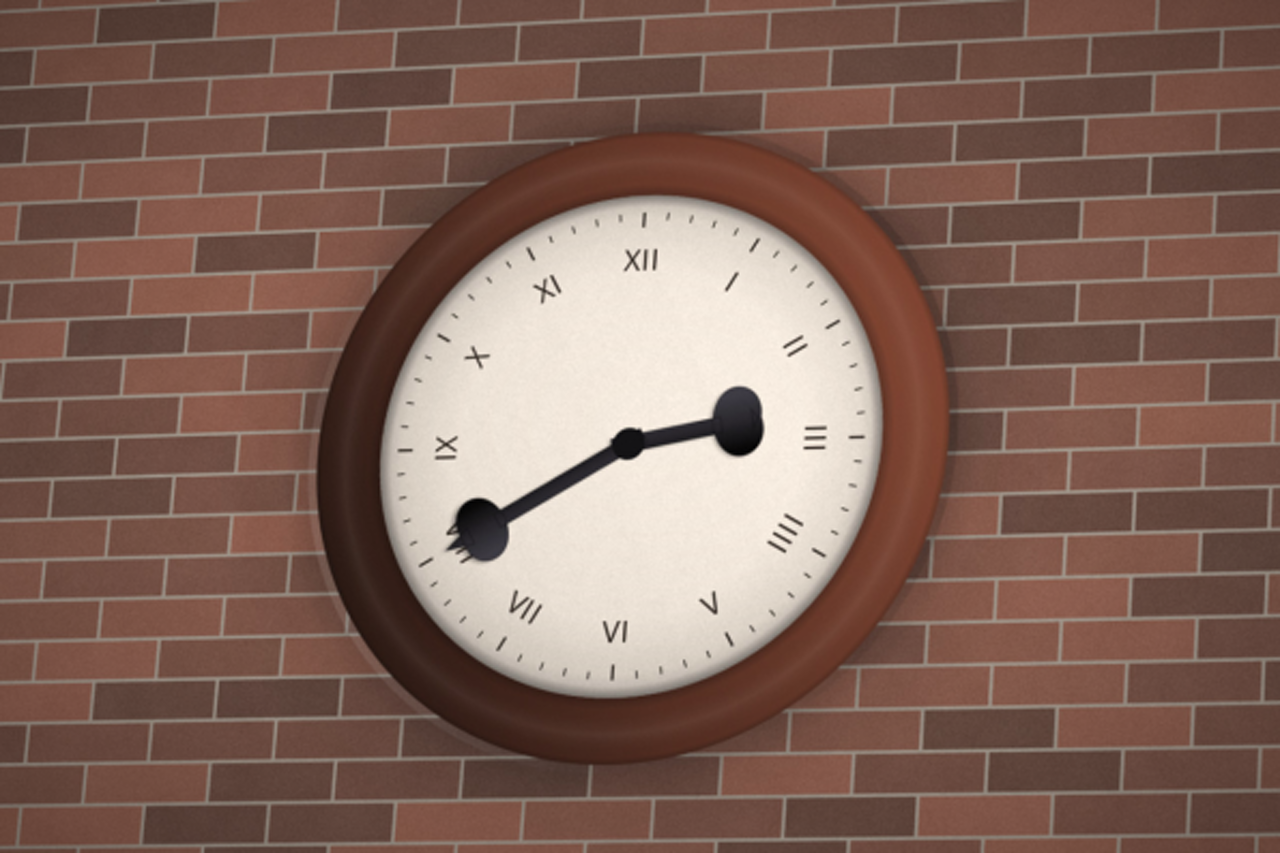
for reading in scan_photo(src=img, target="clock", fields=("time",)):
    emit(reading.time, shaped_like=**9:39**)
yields **2:40**
